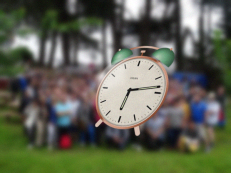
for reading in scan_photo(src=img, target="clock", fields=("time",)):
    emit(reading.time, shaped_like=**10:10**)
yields **6:13**
